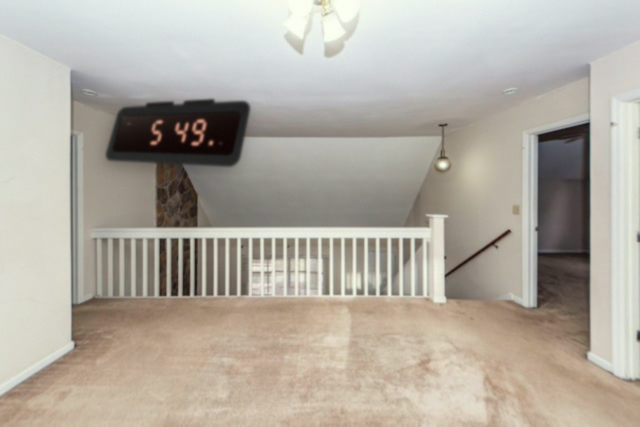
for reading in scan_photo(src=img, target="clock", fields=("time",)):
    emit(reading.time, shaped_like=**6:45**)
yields **5:49**
